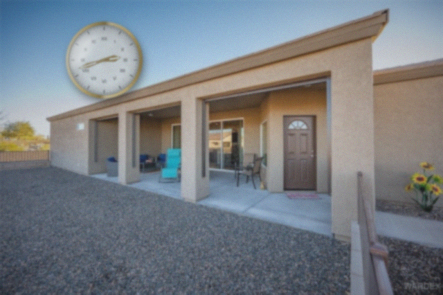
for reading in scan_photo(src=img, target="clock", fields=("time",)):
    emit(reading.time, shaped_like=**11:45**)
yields **2:42**
